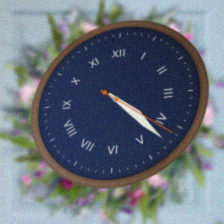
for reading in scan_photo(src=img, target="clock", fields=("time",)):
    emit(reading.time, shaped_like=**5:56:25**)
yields **4:22:21**
